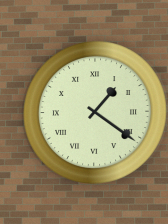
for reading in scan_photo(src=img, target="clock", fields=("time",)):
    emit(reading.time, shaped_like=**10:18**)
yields **1:21**
